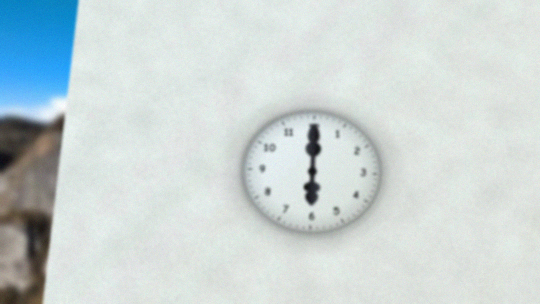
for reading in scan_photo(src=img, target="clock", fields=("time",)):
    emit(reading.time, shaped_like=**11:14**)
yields **6:00**
